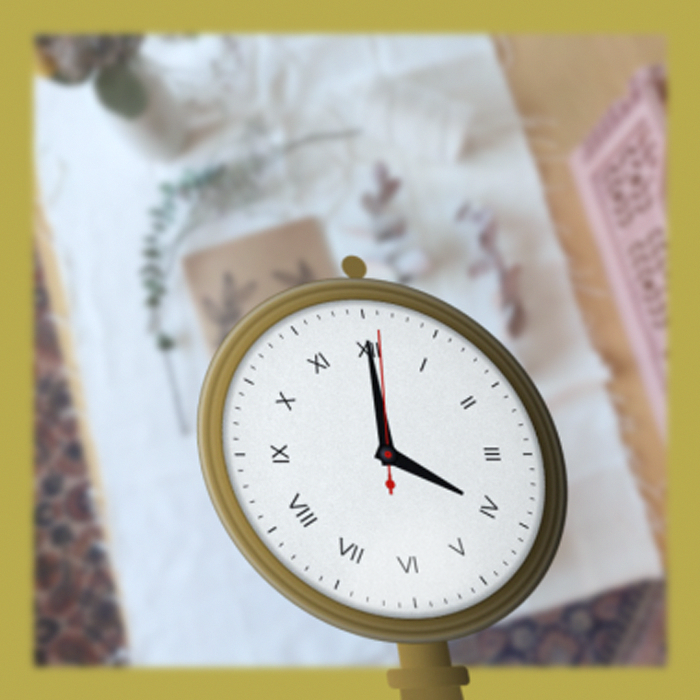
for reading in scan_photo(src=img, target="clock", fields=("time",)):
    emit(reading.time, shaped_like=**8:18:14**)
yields **4:00:01**
